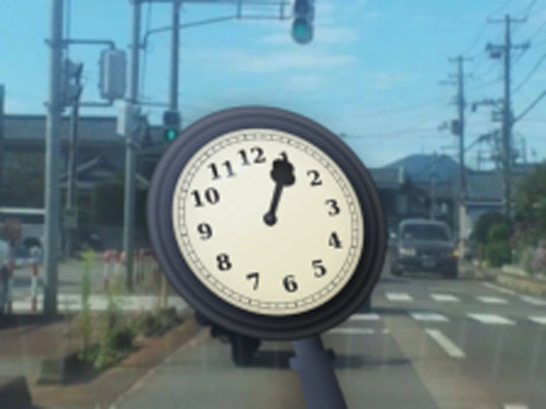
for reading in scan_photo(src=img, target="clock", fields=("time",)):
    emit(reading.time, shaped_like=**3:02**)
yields **1:05**
